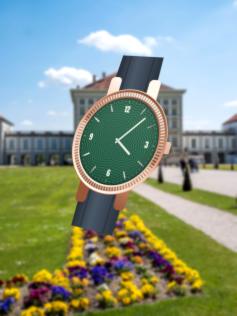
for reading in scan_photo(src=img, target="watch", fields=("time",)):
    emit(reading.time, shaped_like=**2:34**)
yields **4:07**
